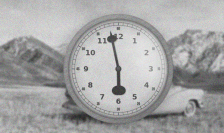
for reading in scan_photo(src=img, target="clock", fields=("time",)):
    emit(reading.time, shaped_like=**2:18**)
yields **5:58**
